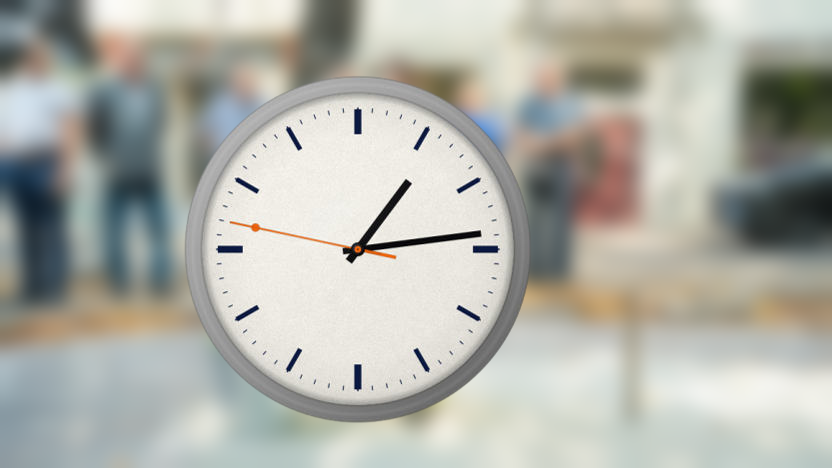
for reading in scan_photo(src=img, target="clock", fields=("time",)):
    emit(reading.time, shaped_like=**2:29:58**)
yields **1:13:47**
